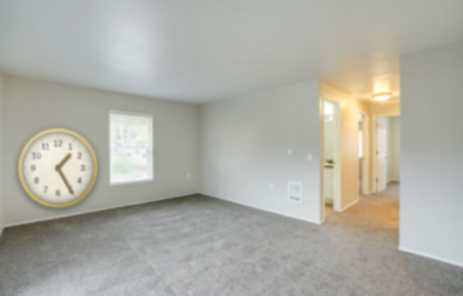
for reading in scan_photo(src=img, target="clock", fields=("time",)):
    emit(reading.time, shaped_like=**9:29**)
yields **1:25**
